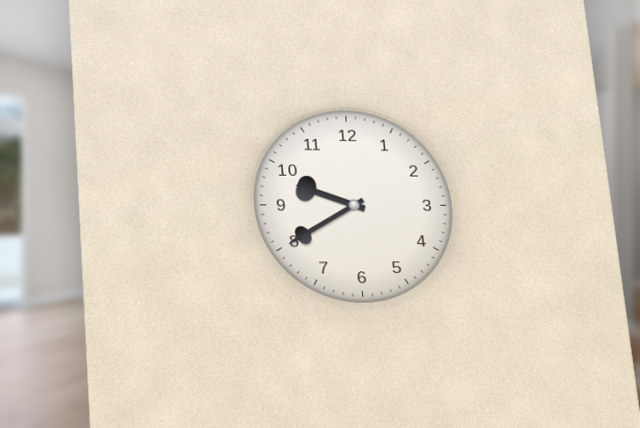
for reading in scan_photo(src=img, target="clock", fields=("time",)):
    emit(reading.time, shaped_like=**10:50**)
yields **9:40**
